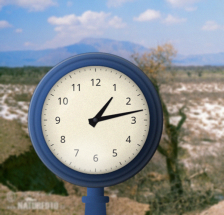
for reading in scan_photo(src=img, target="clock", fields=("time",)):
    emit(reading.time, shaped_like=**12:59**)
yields **1:13**
